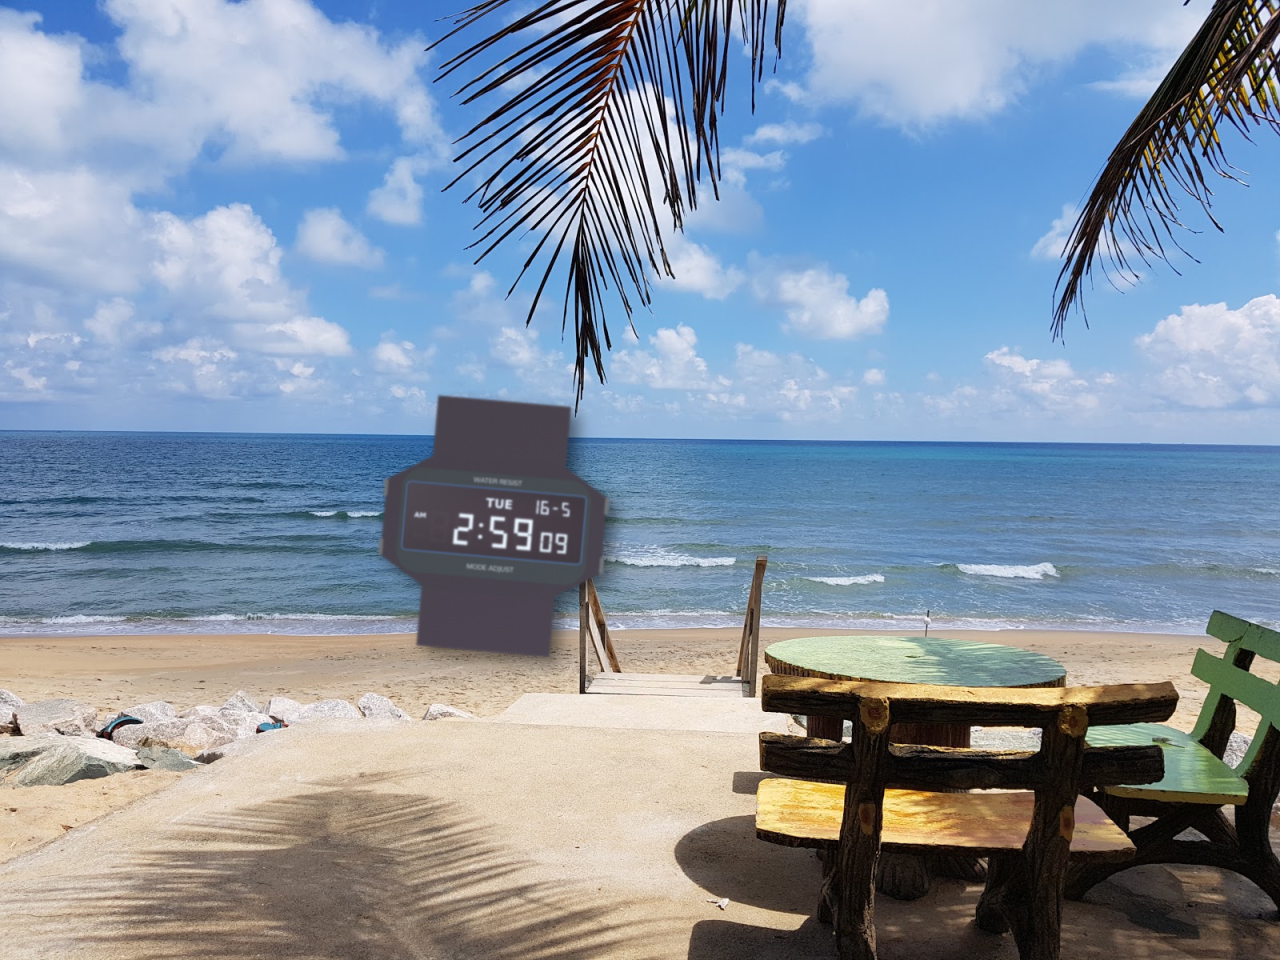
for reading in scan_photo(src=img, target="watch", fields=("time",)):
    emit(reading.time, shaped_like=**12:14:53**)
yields **2:59:09**
